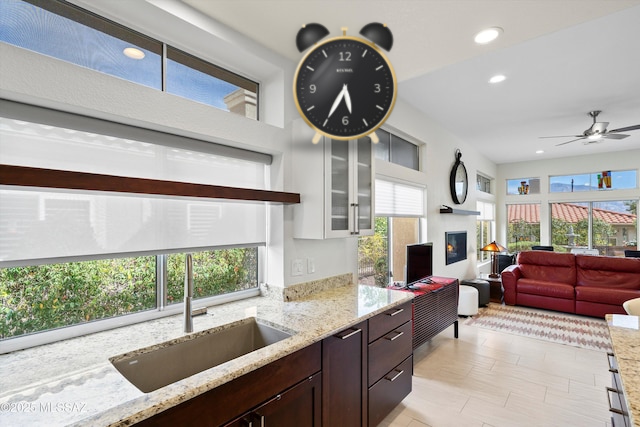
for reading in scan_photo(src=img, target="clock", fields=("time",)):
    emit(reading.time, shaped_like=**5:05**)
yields **5:35**
